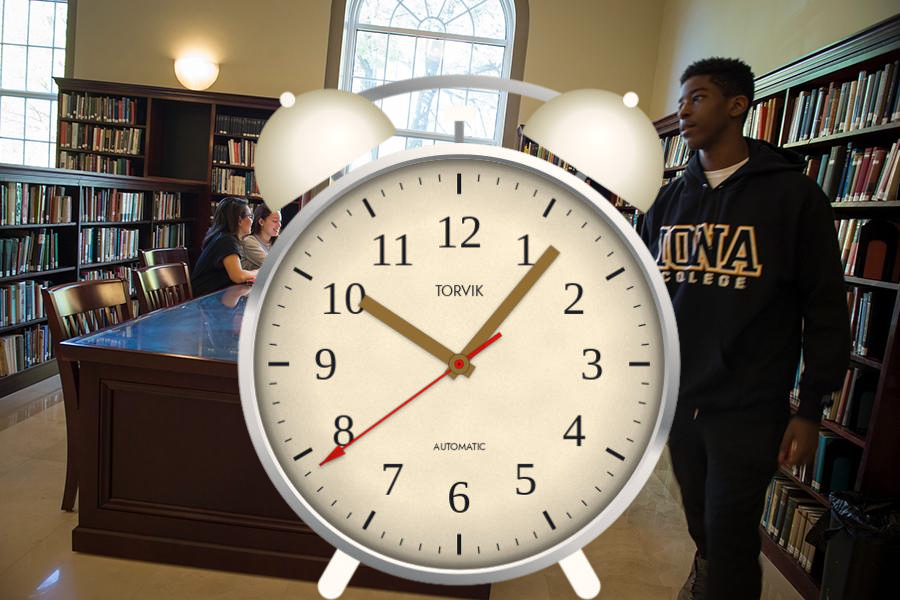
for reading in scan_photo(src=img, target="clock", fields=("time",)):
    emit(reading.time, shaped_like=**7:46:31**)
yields **10:06:39**
